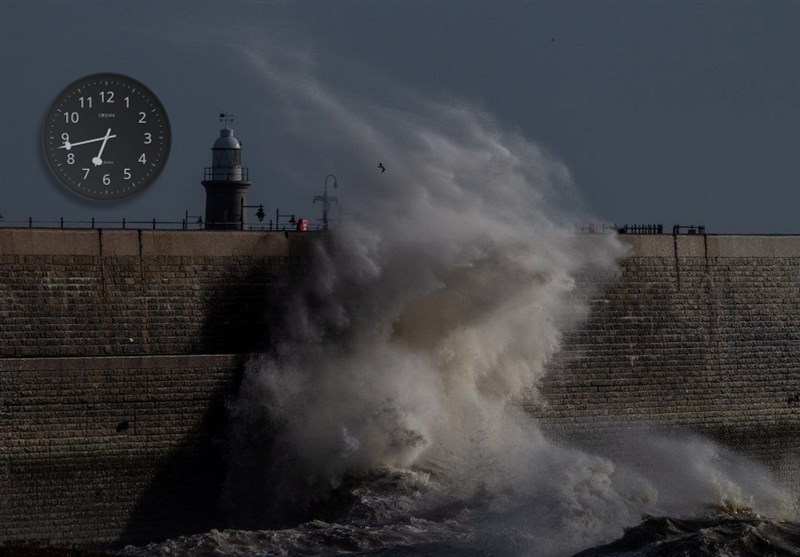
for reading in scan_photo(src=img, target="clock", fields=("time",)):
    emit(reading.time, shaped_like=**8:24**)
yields **6:43**
